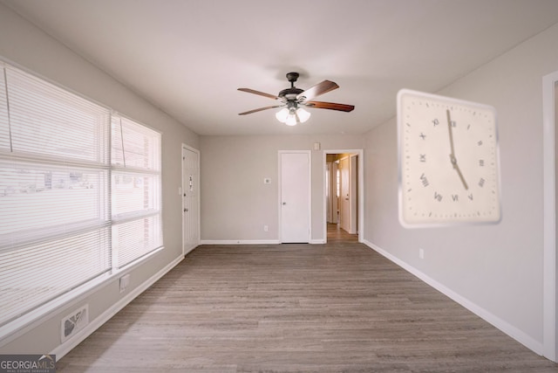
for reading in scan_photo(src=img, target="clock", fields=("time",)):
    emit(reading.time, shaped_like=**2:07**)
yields **4:59**
